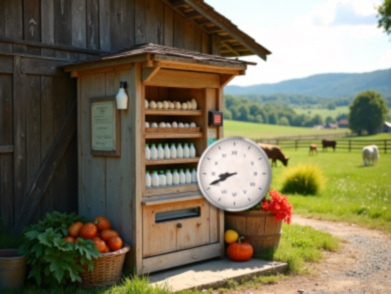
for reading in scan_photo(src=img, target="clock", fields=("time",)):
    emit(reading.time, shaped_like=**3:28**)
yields **8:41**
